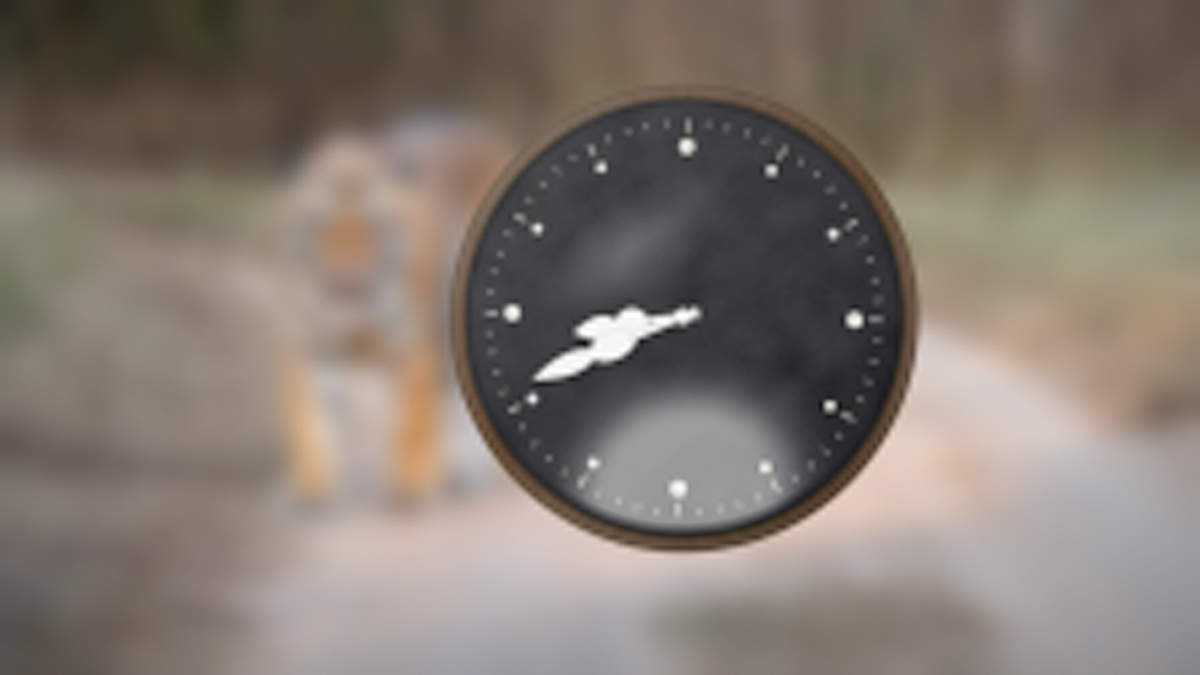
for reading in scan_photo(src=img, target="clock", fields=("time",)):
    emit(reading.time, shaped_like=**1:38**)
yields **8:41**
